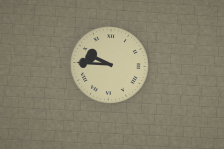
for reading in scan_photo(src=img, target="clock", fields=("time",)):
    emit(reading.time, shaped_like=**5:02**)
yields **9:45**
